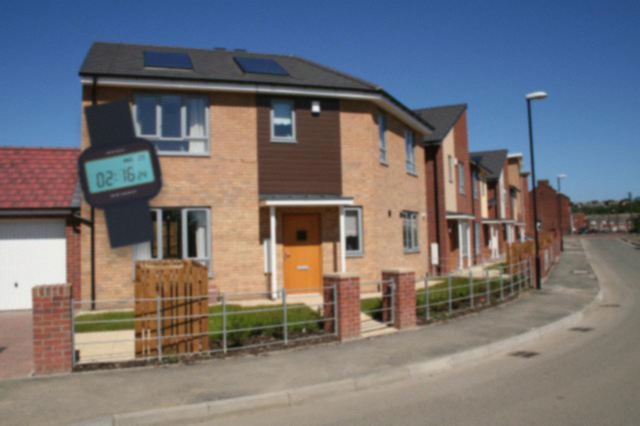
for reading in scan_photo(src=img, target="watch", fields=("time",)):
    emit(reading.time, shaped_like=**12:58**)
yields **2:16**
